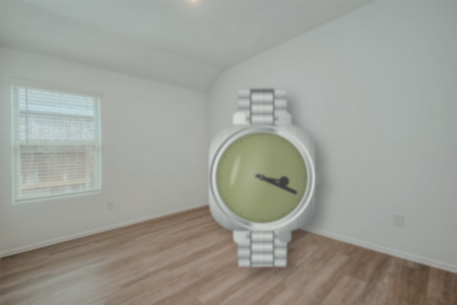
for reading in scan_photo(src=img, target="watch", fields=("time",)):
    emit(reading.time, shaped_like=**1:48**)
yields **3:19**
